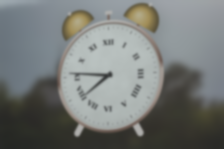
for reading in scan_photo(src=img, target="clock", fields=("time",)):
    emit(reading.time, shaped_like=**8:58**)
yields **7:46**
